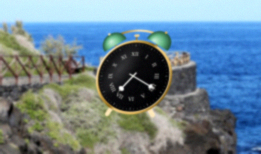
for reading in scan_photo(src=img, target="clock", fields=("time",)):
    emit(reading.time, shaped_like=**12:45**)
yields **7:20**
